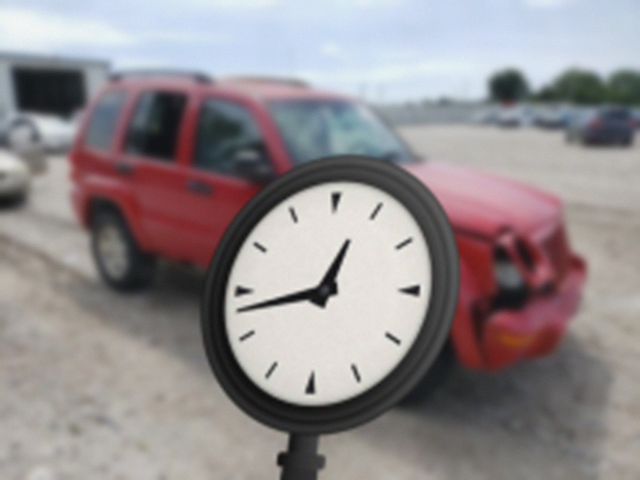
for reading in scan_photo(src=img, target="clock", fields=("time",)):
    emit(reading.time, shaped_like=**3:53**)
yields **12:43**
